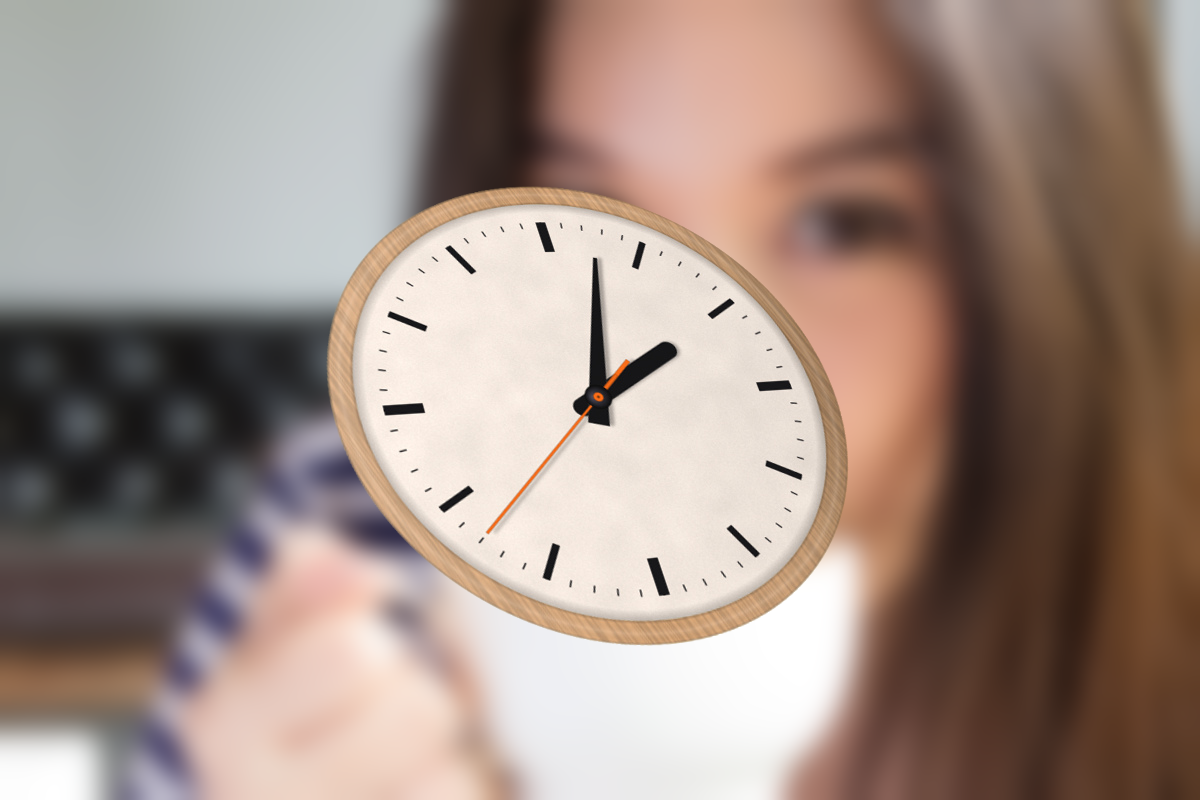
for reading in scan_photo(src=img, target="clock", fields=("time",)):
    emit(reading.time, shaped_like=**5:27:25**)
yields **2:02:38**
